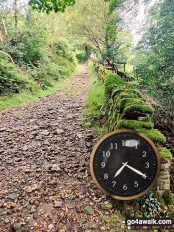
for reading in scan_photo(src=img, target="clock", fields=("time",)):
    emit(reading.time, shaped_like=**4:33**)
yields **7:20**
